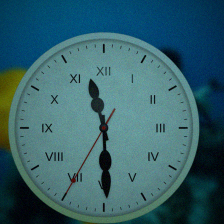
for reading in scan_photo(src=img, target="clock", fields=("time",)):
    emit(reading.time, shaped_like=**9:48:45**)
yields **11:29:35**
